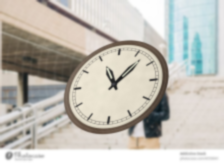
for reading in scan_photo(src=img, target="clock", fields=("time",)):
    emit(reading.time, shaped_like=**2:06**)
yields **11:07**
